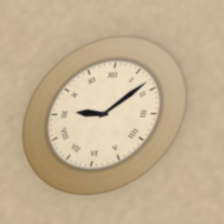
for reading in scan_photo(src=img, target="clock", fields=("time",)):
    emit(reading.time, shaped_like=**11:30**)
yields **9:08**
